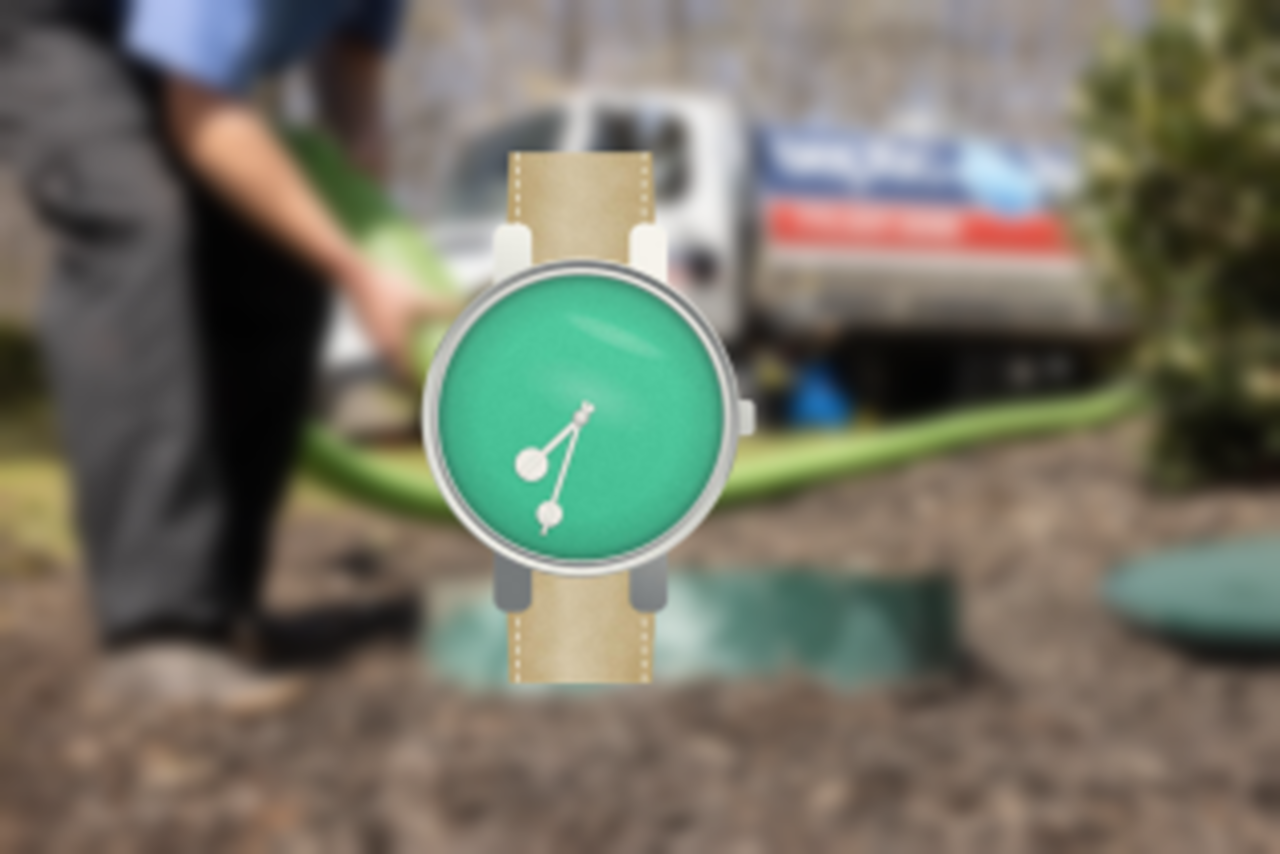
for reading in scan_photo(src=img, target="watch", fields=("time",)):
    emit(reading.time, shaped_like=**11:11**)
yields **7:33**
